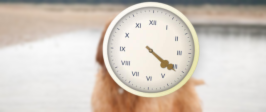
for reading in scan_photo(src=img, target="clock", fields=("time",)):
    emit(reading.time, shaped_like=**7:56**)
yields **4:21**
